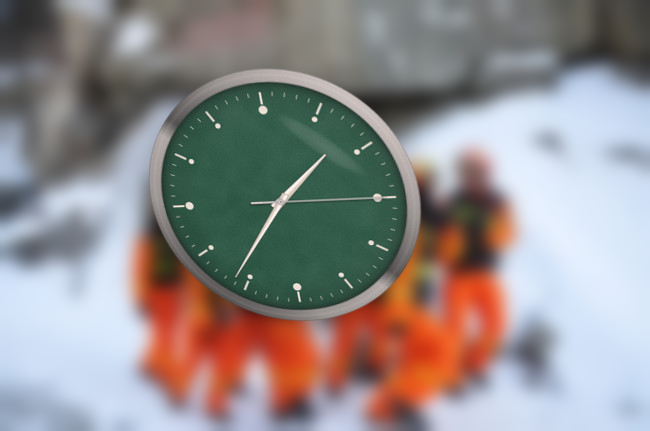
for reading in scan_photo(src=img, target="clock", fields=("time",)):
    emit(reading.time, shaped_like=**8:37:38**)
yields **1:36:15**
